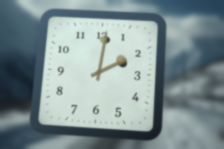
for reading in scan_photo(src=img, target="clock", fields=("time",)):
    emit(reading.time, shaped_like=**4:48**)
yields **2:01**
